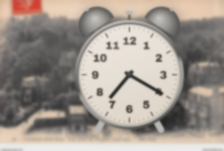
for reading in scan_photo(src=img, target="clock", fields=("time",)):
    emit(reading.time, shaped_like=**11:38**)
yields **7:20**
